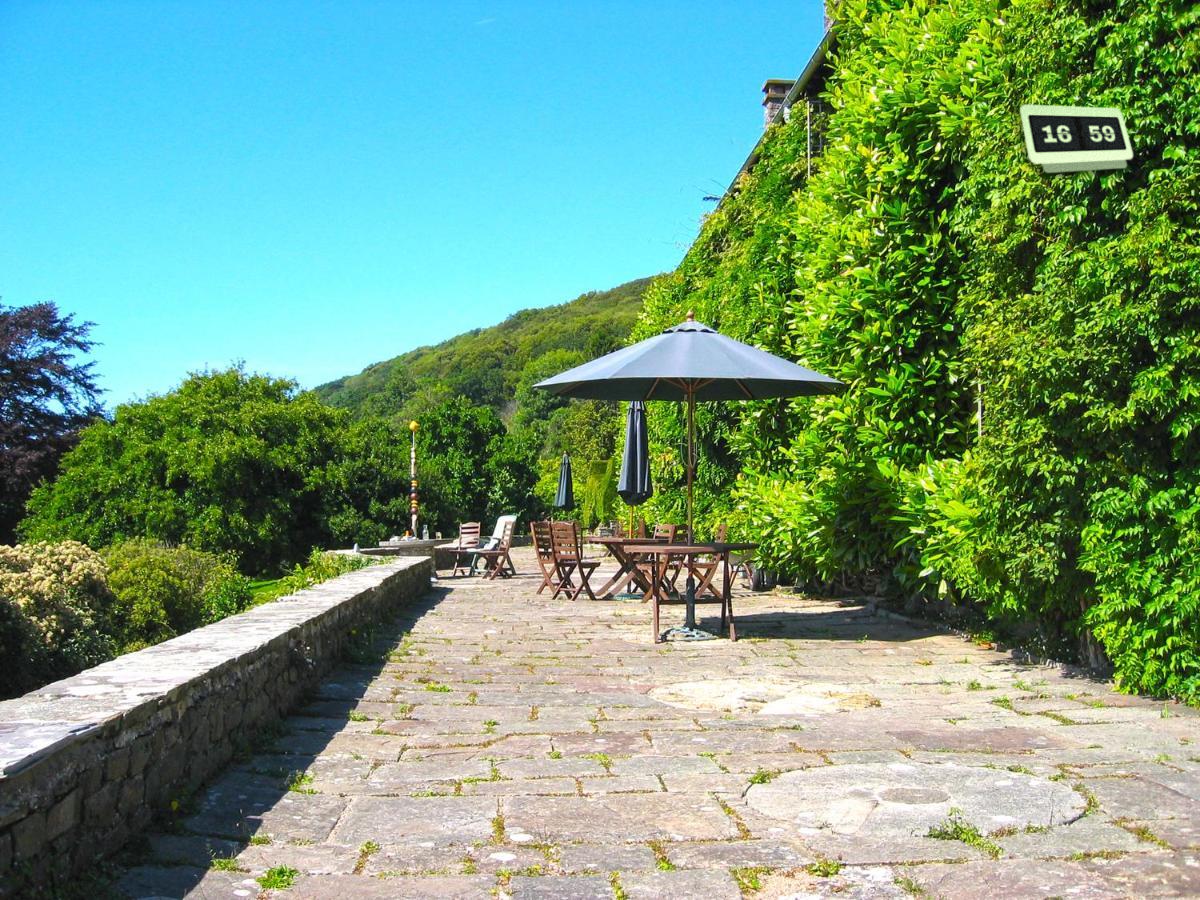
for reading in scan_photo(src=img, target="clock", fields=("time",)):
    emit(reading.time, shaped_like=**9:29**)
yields **16:59**
